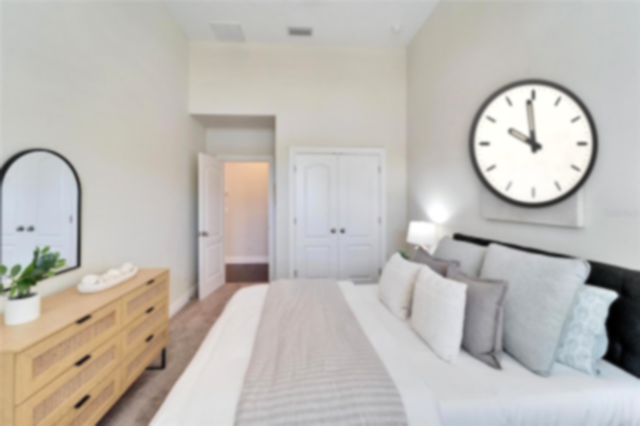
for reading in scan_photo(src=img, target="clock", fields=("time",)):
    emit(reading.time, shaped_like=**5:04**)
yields **9:59**
